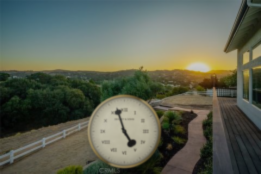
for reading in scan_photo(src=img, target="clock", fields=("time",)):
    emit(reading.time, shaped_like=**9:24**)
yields **4:57**
